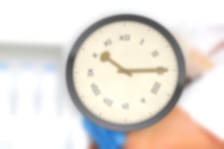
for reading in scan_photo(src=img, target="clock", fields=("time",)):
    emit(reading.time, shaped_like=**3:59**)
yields **10:15**
